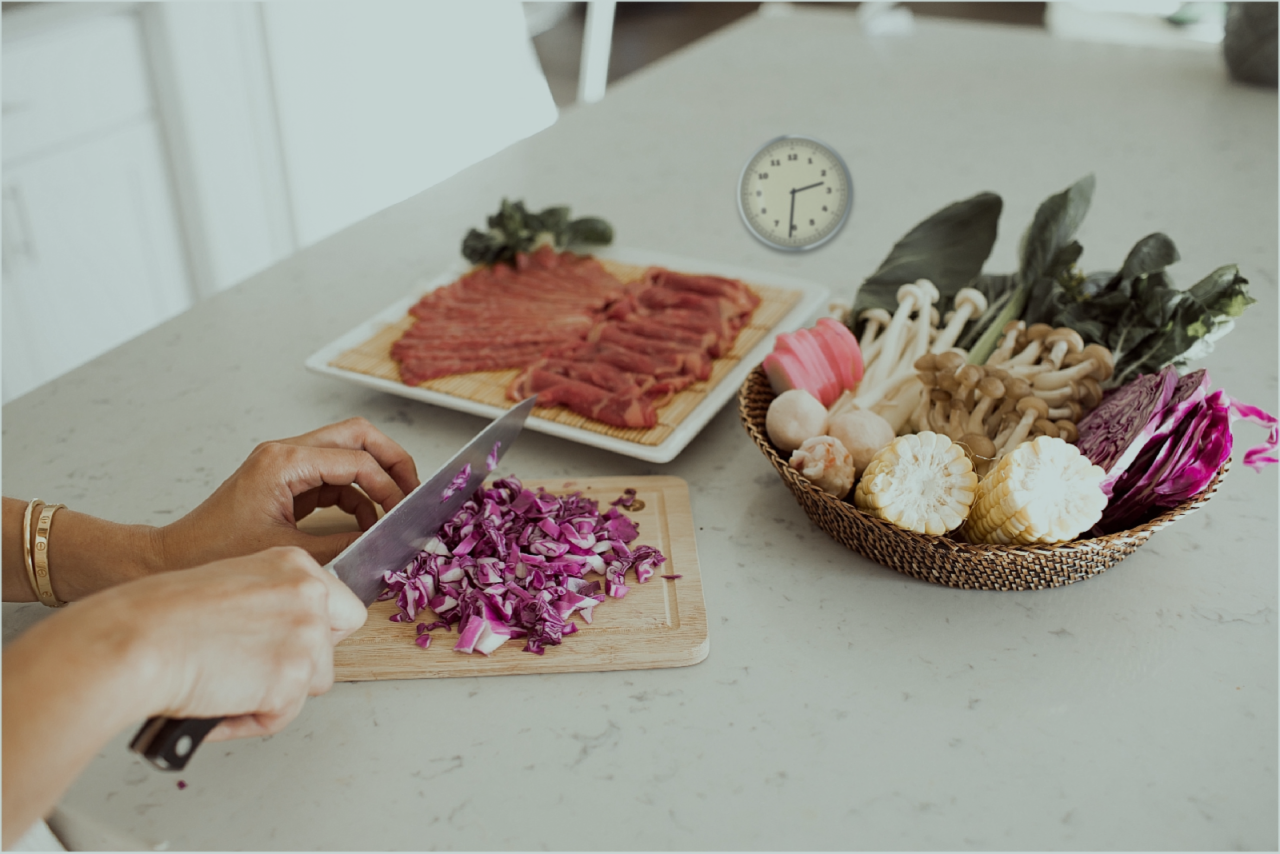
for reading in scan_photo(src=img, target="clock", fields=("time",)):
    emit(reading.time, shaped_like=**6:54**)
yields **2:31**
